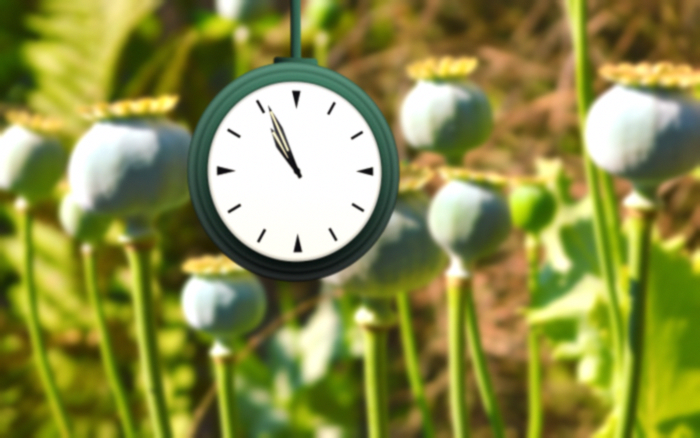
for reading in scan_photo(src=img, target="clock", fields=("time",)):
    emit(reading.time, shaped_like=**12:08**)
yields **10:56**
